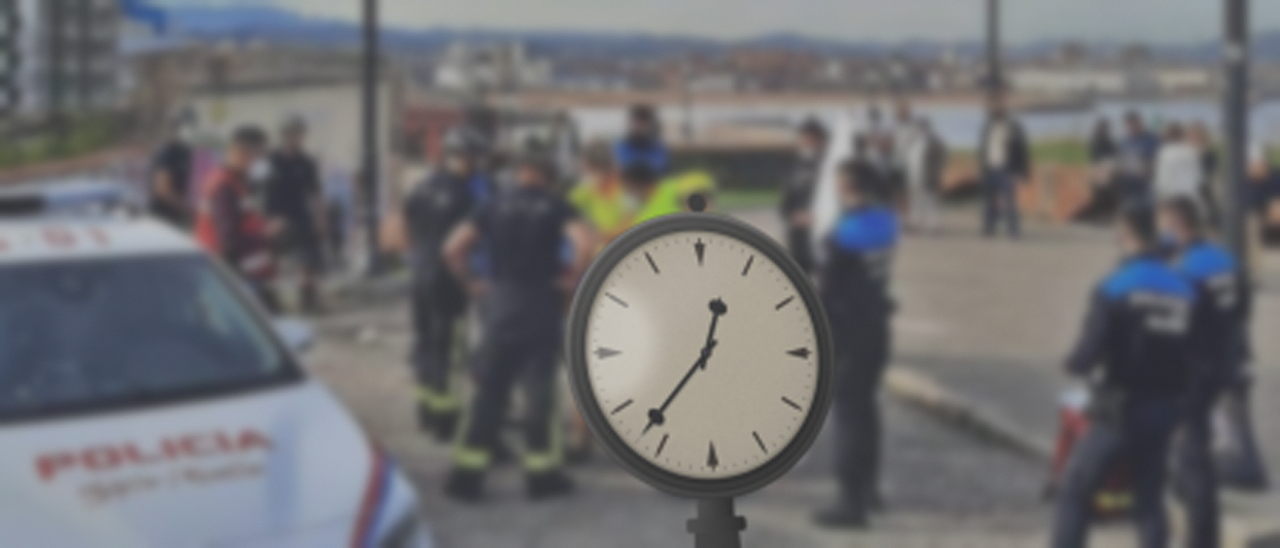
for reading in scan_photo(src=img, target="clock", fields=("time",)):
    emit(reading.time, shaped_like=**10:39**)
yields **12:37**
